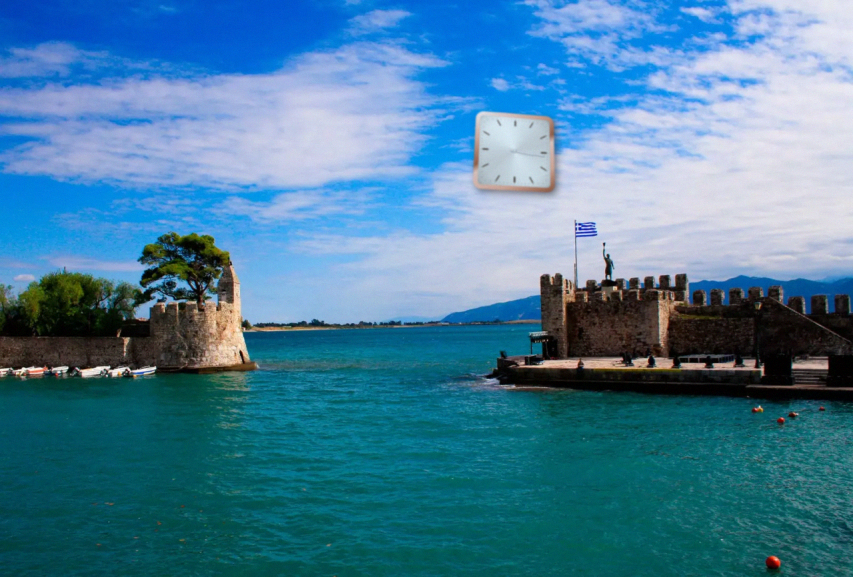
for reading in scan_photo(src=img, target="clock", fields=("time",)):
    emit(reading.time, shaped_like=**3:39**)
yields **3:16**
